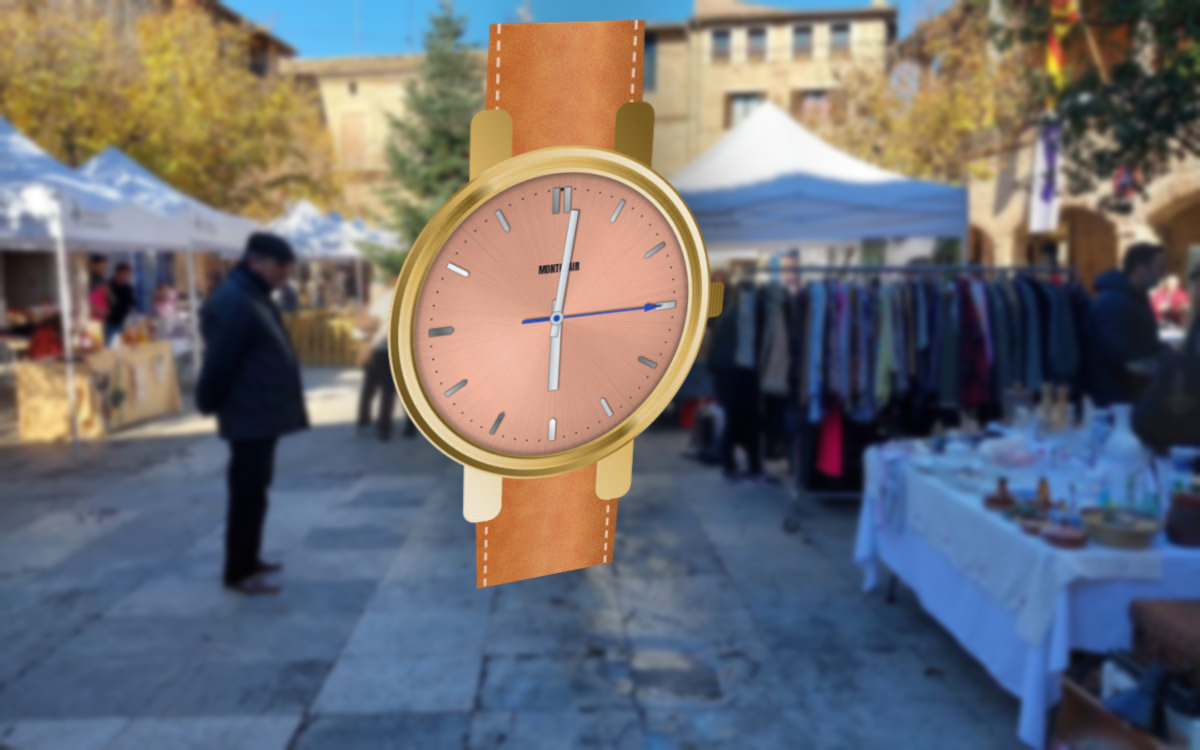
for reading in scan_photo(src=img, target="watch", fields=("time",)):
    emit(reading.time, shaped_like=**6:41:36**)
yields **6:01:15**
